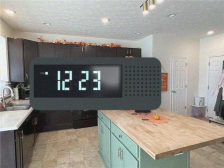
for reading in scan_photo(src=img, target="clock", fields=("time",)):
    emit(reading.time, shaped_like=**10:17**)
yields **12:23**
